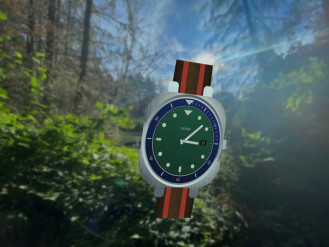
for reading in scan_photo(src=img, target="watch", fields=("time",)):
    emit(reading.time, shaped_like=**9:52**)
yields **3:08**
